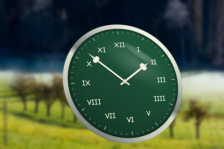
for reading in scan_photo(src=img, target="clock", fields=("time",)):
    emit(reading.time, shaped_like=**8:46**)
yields **1:52**
